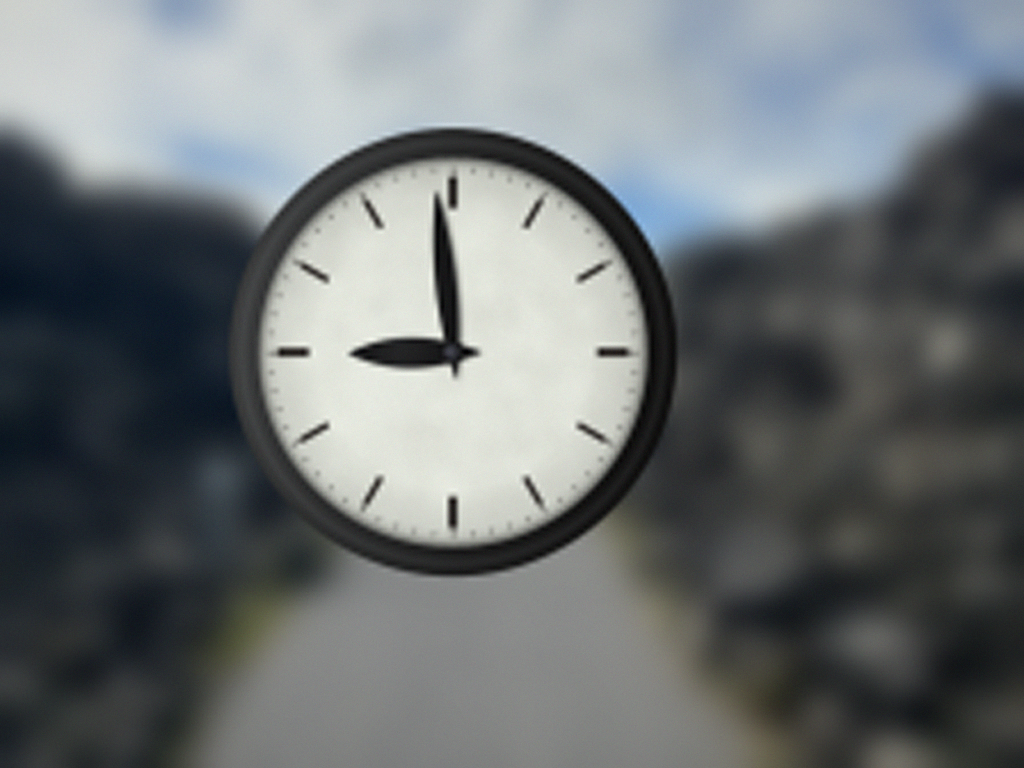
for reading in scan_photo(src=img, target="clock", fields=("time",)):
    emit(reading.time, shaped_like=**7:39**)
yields **8:59**
